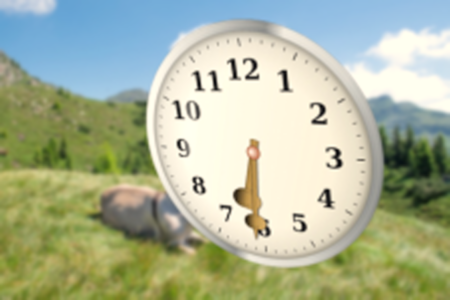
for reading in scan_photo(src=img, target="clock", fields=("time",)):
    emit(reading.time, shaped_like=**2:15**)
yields **6:31**
